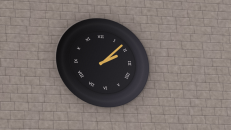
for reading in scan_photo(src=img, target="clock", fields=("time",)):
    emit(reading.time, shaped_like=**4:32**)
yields **2:08**
